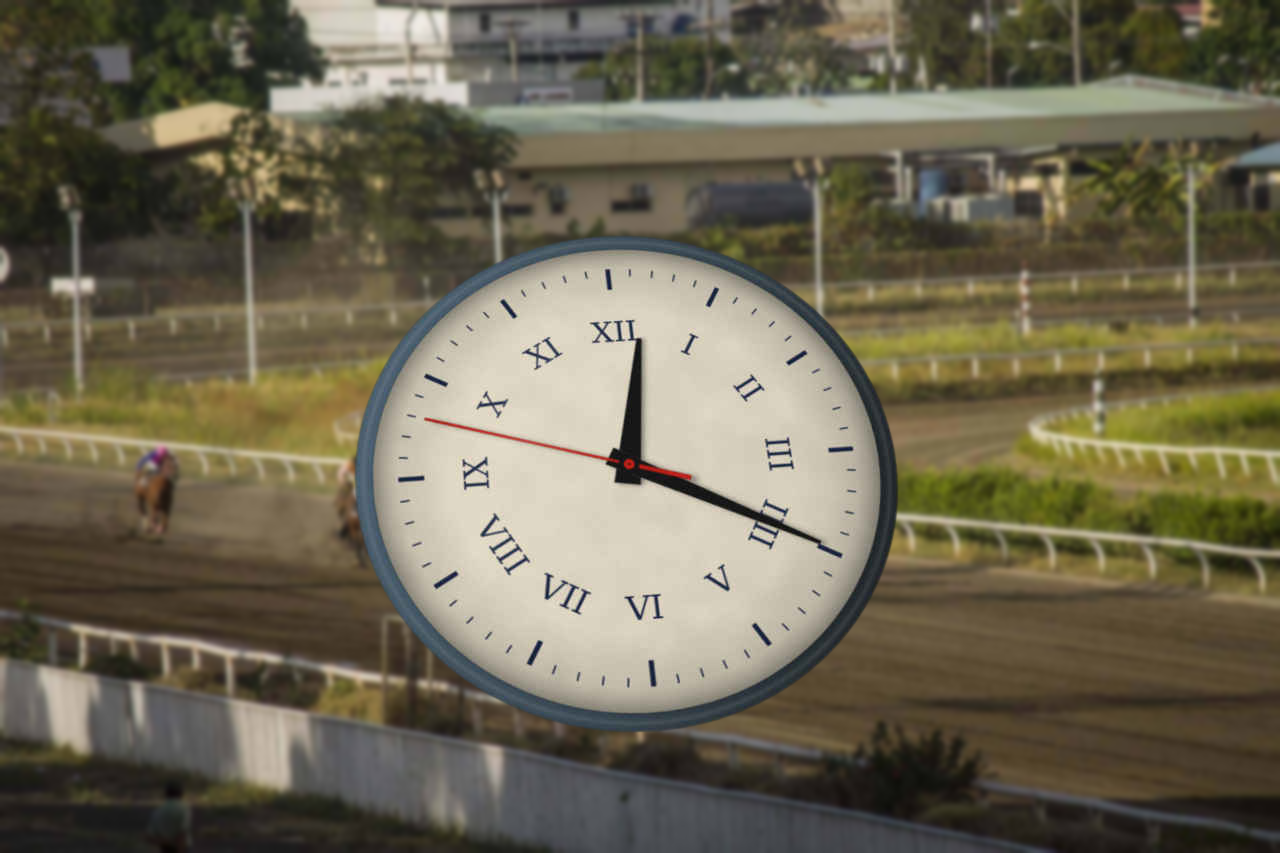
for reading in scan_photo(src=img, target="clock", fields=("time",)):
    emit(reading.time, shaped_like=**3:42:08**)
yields **12:19:48**
